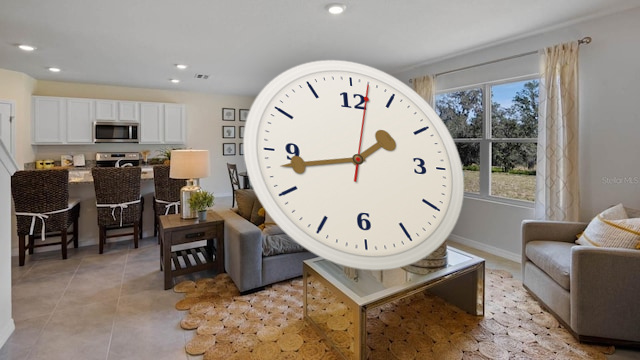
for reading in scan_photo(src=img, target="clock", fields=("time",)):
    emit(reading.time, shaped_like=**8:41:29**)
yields **1:43:02**
